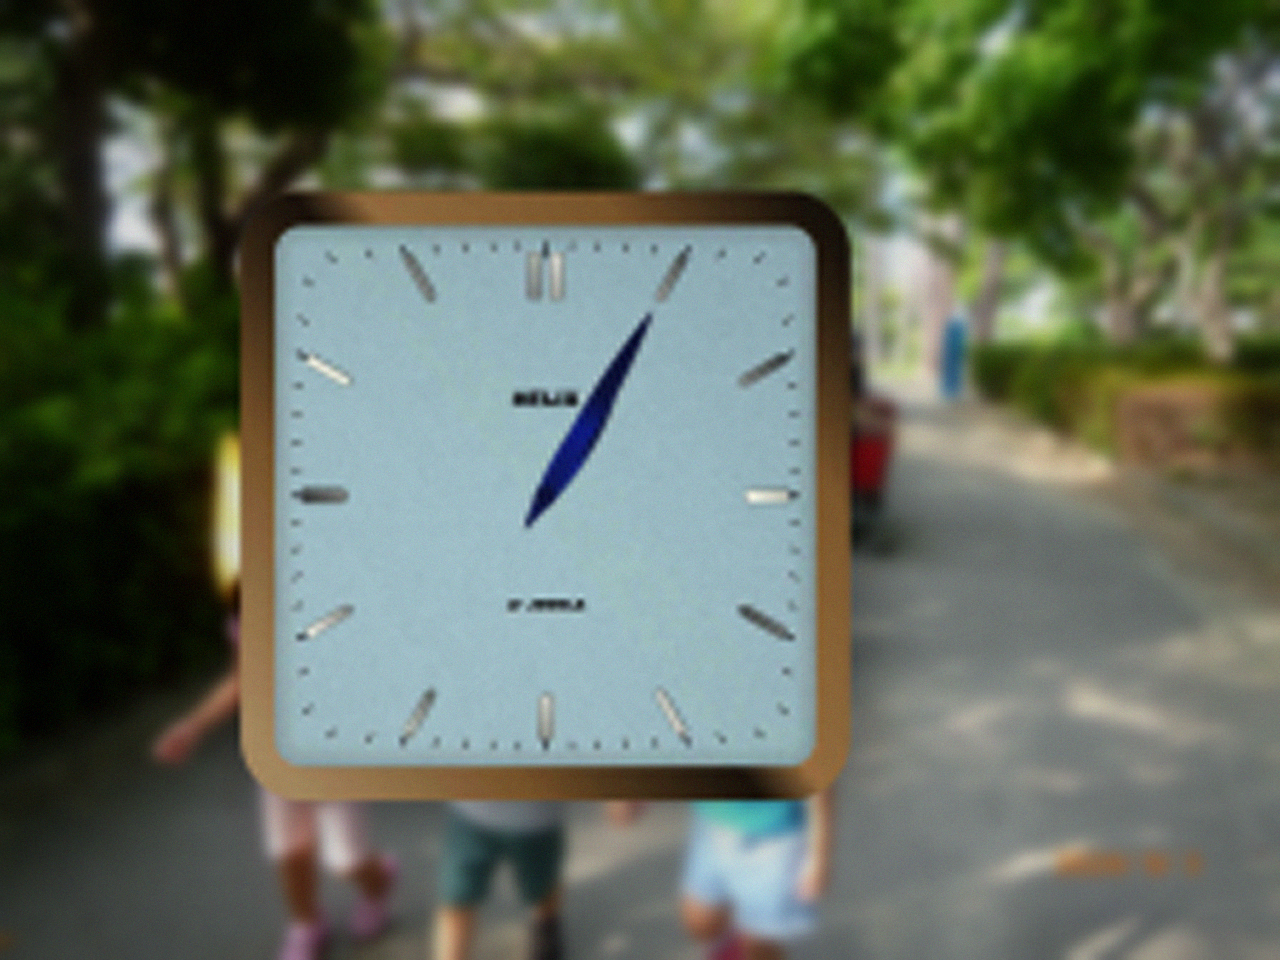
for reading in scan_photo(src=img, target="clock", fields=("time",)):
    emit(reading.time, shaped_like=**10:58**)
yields **1:05**
